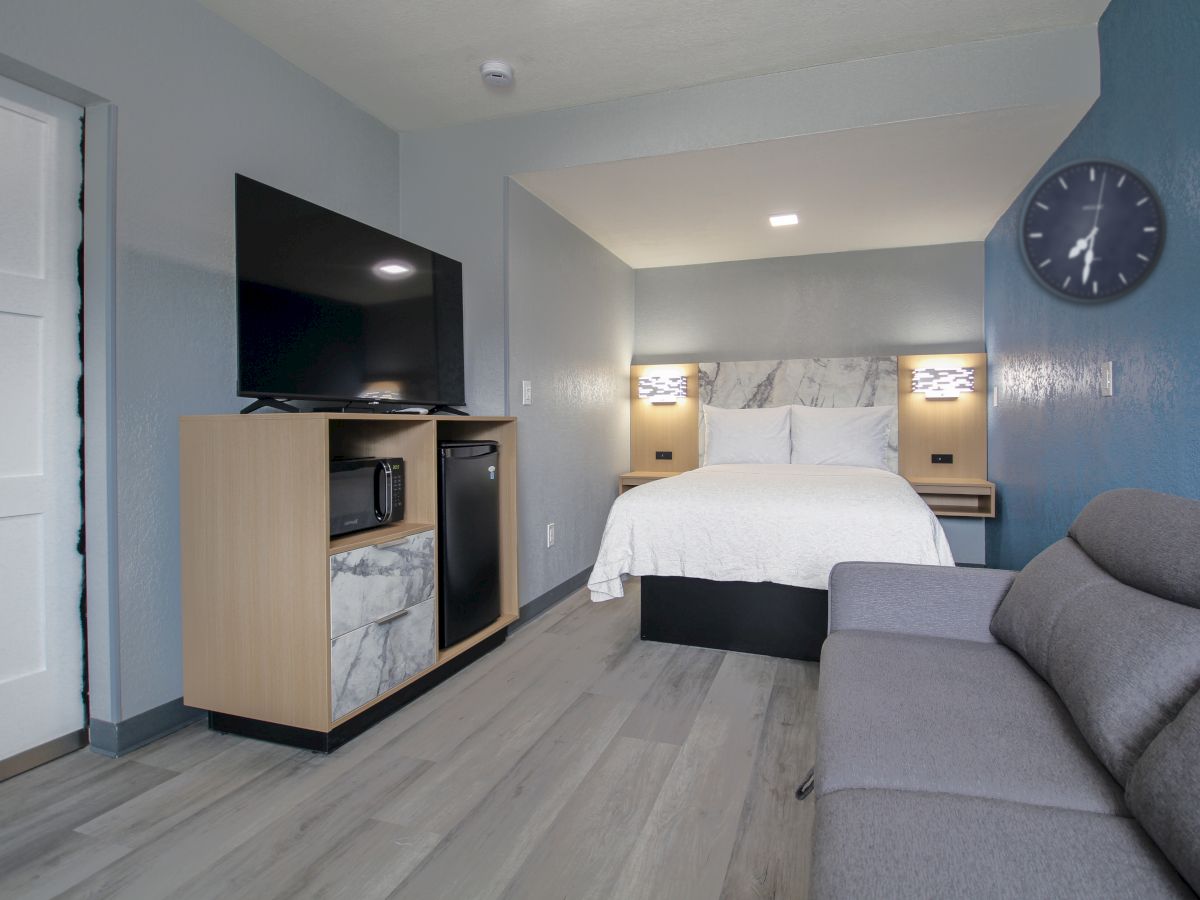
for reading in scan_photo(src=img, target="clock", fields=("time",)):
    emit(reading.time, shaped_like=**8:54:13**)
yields **7:32:02**
